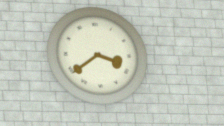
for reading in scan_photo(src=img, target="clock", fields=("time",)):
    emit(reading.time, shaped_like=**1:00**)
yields **3:39**
